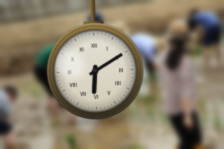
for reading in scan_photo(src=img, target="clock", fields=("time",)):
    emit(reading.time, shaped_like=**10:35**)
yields **6:10**
